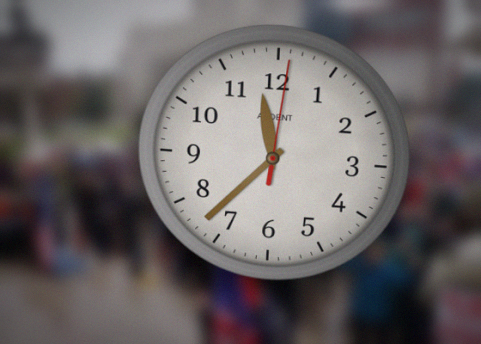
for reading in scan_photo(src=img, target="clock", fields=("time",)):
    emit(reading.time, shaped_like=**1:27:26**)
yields **11:37:01**
